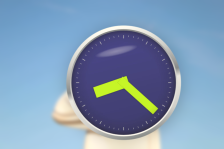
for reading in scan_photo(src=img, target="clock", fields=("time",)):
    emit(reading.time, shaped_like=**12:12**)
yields **8:22**
